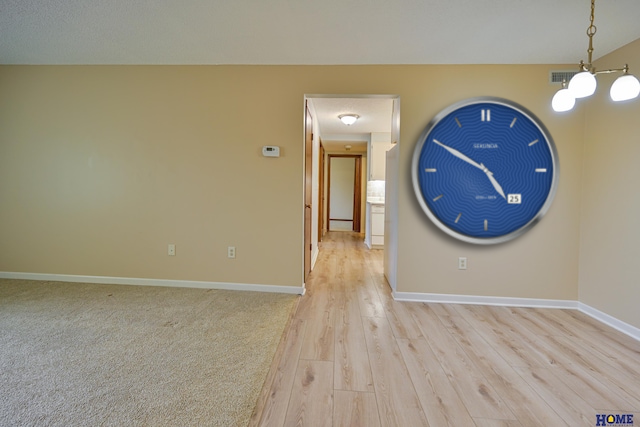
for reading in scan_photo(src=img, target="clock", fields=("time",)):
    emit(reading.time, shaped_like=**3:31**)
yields **4:50**
